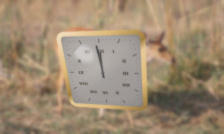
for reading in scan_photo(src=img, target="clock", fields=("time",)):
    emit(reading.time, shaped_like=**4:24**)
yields **11:59**
